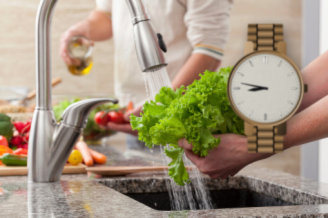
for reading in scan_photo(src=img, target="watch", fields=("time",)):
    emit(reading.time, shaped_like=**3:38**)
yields **8:47**
